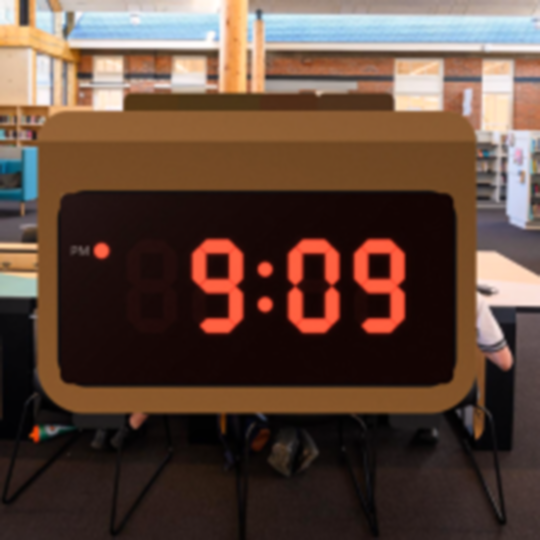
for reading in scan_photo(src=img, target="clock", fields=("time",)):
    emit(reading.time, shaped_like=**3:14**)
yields **9:09**
